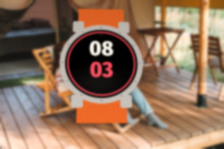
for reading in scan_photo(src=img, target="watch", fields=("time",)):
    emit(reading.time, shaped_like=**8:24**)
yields **8:03**
